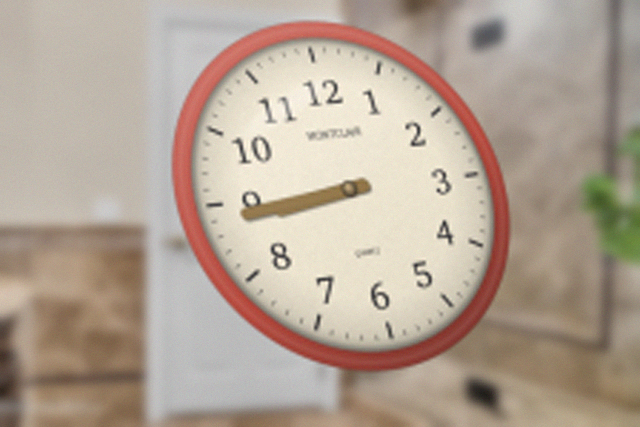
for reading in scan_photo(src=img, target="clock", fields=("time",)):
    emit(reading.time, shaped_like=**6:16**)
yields **8:44**
